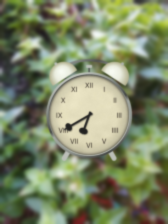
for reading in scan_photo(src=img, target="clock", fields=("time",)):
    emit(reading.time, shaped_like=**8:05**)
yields **6:40**
